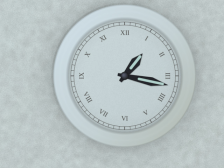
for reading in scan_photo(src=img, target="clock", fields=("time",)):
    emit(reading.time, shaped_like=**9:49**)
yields **1:17**
